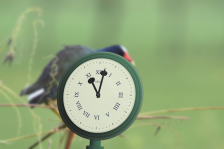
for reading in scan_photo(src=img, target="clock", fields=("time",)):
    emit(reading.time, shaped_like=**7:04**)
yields **11:02**
